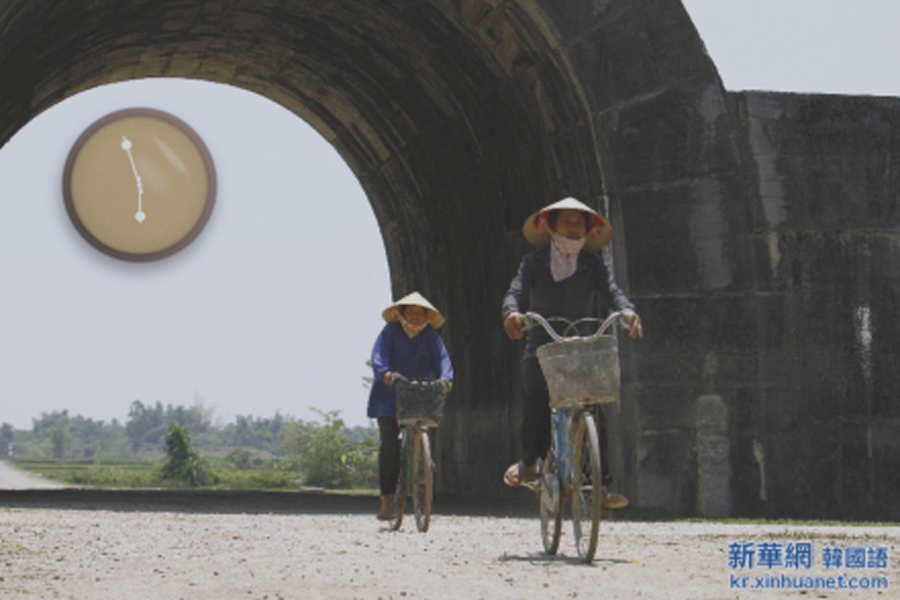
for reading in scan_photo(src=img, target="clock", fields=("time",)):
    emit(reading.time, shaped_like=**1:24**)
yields **5:57**
